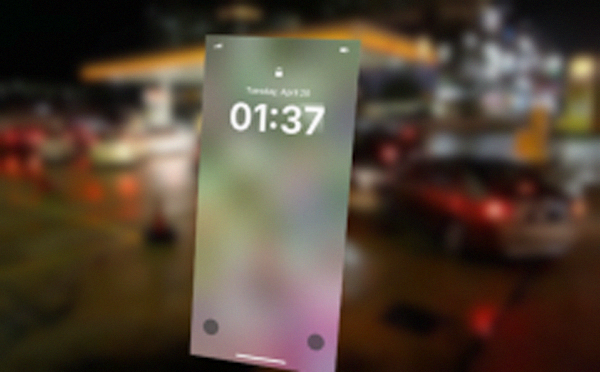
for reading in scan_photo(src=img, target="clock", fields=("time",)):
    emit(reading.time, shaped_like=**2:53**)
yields **1:37**
